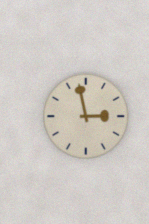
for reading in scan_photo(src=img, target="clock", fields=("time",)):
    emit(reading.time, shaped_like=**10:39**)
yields **2:58**
